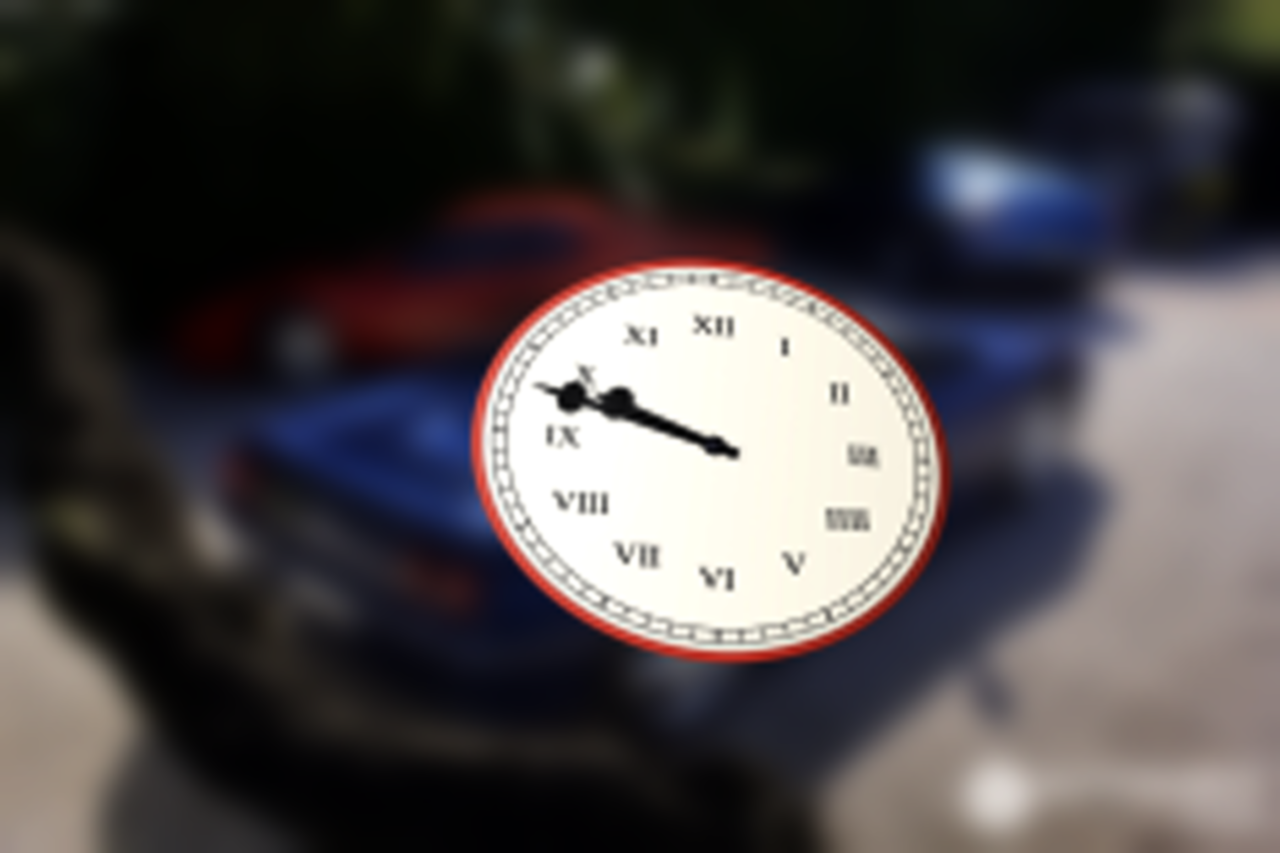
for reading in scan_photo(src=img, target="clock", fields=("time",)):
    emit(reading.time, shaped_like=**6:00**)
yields **9:48**
